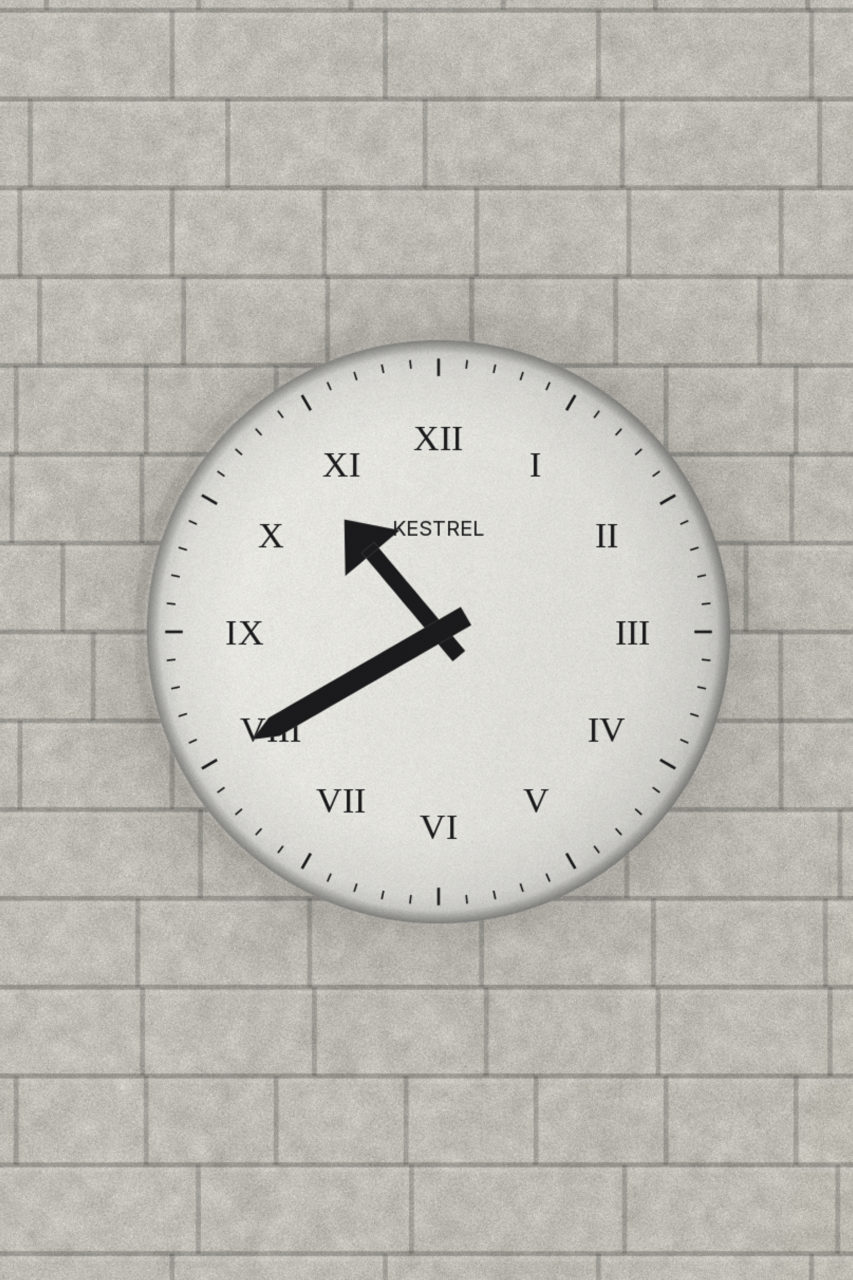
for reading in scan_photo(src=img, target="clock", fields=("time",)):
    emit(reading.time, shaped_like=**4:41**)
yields **10:40**
